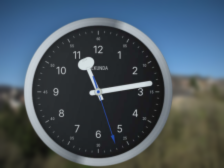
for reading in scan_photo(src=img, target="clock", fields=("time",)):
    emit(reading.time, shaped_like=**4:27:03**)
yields **11:13:27**
